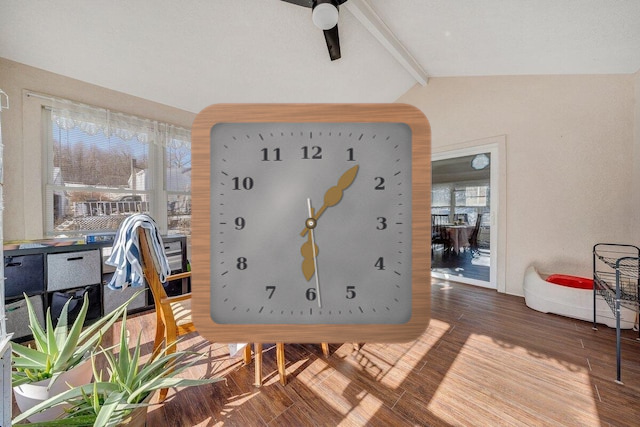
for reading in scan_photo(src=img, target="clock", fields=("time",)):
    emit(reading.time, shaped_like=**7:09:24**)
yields **6:06:29**
